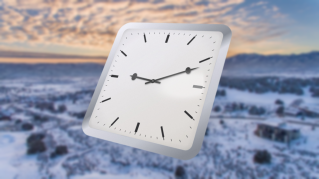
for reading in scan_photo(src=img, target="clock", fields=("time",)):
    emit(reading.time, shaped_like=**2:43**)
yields **9:11**
